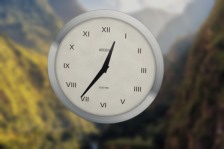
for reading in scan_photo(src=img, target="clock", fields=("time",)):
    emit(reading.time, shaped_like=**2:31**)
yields **12:36**
